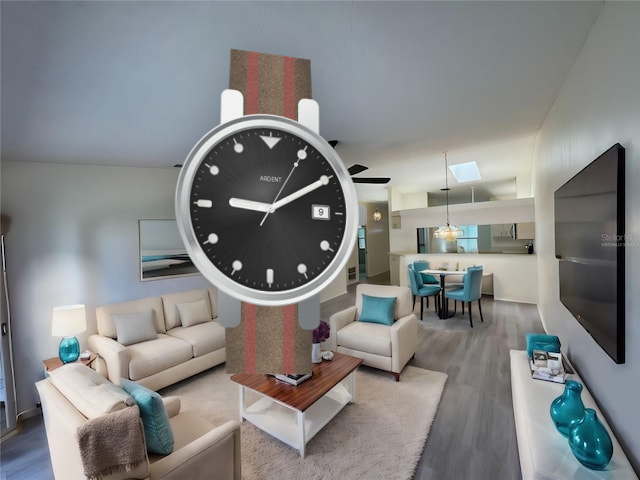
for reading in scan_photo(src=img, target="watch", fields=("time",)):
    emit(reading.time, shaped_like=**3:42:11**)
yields **9:10:05**
